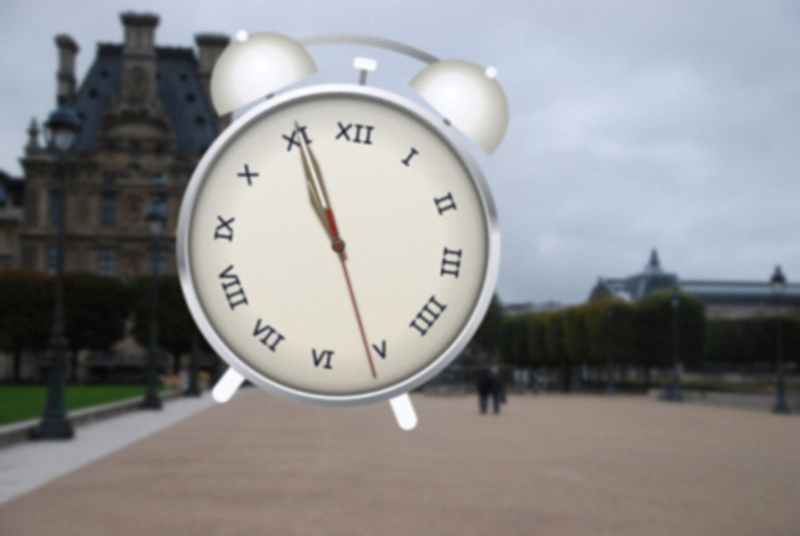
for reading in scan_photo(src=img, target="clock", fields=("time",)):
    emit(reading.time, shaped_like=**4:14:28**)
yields **10:55:26**
